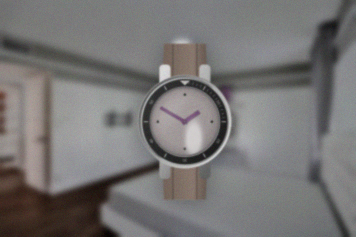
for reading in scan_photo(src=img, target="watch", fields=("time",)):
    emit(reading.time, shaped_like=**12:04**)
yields **1:50**
